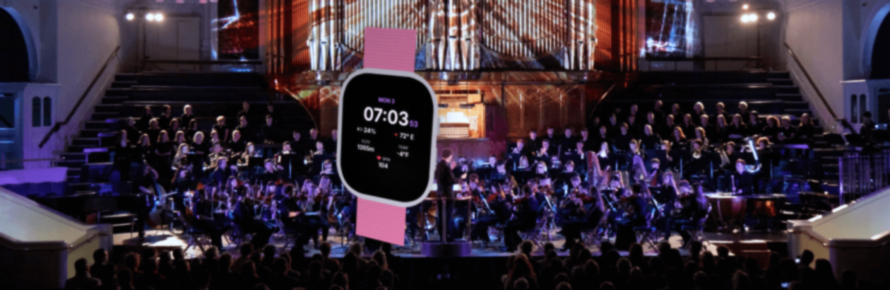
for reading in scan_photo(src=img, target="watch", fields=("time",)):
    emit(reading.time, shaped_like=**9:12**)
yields **7:03**
